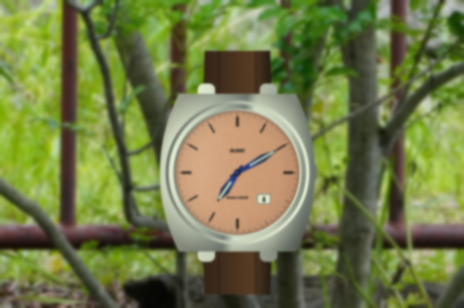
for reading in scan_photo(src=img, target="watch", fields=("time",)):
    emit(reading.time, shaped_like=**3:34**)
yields **7:10**
